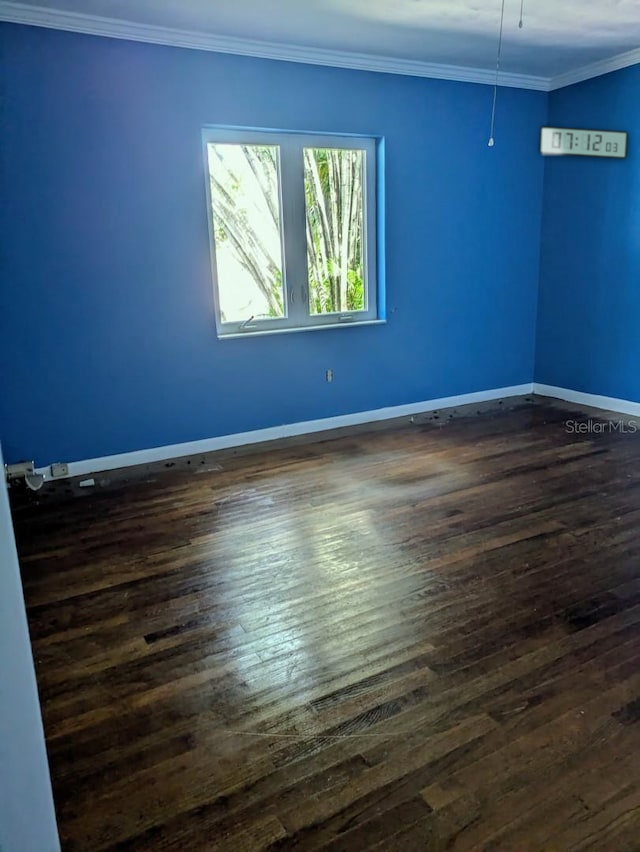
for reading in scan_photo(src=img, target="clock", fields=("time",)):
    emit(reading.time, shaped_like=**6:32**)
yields **7:12**
